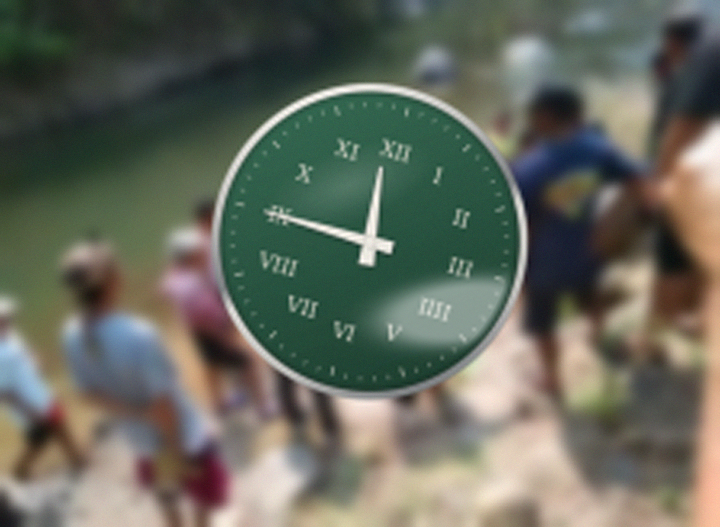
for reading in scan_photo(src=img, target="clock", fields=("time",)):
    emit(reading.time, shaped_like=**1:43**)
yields **11:45**
